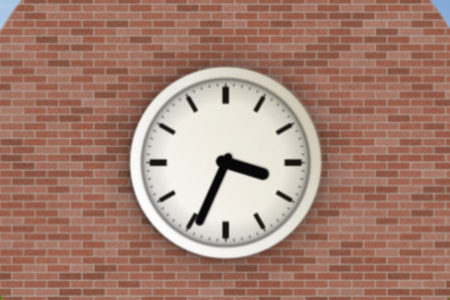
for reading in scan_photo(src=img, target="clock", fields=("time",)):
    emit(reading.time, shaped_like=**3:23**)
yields **3:34**
